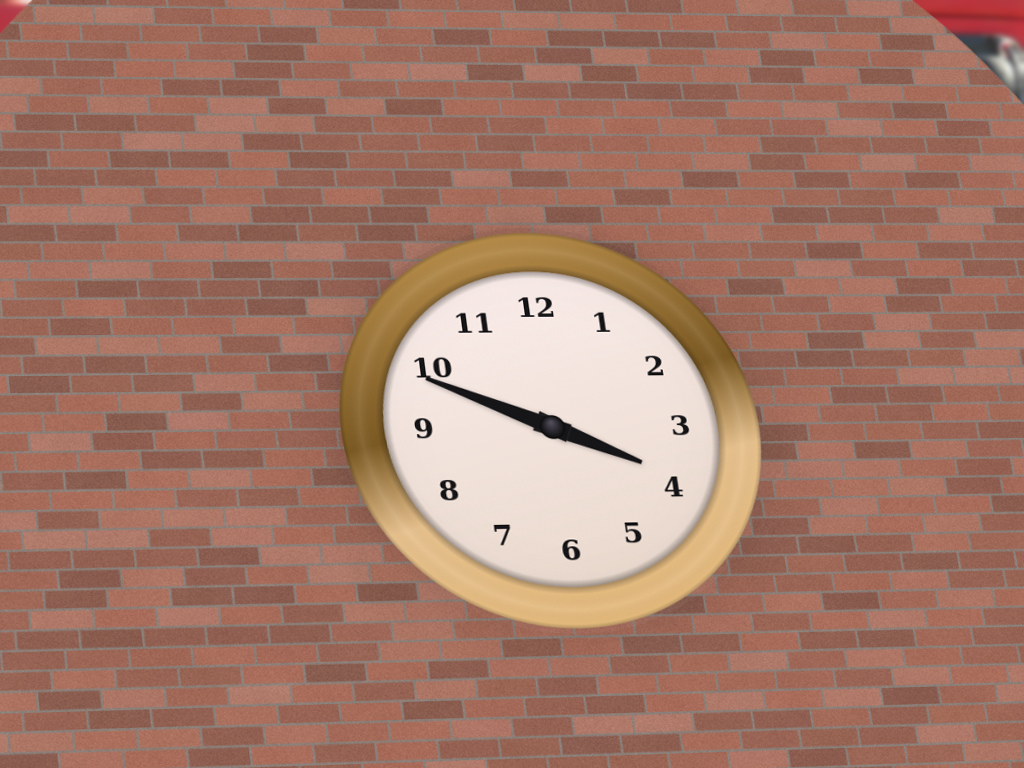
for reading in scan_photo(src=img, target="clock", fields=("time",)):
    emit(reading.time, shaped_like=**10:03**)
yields **3:49**
